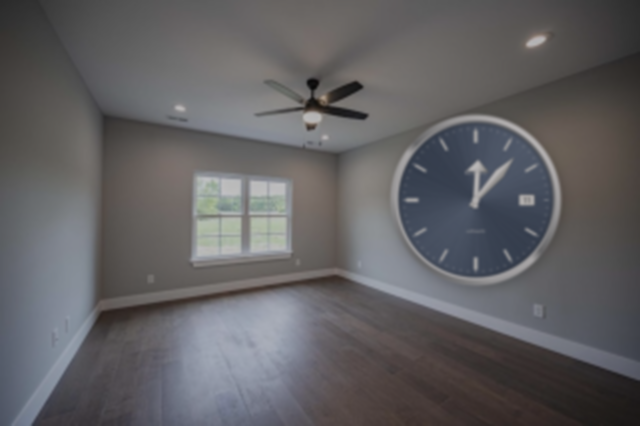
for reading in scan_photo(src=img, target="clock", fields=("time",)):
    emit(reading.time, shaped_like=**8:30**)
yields **12:07**
